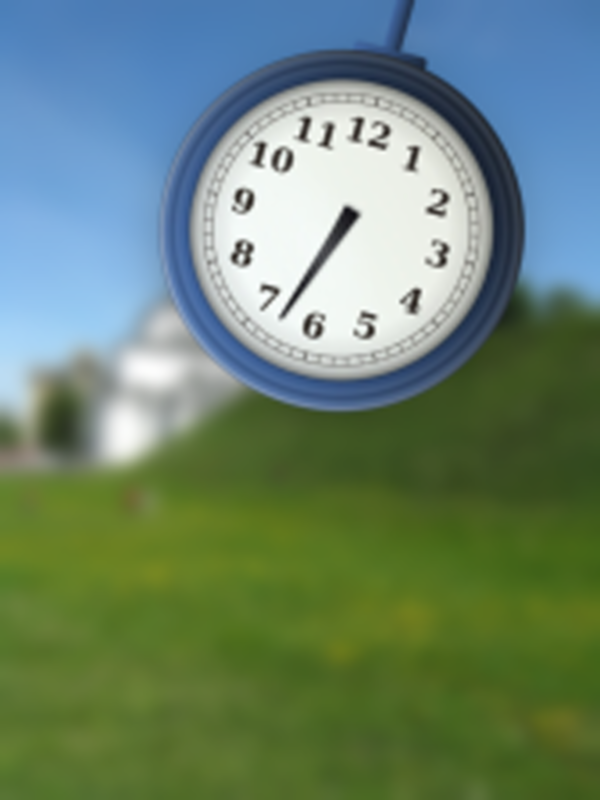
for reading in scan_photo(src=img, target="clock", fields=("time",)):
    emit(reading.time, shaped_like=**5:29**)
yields **6:33**
